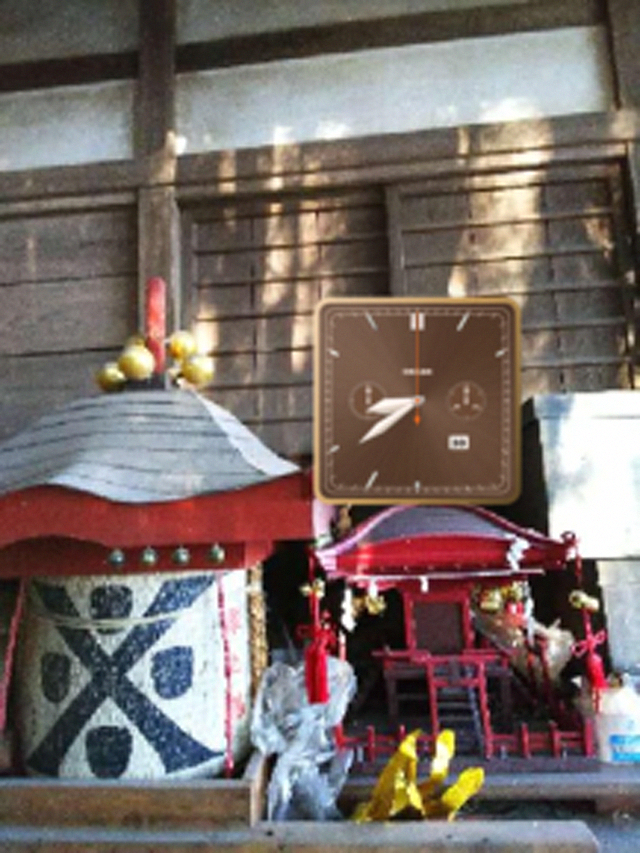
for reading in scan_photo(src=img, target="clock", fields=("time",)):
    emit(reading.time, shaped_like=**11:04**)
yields **8:39**
